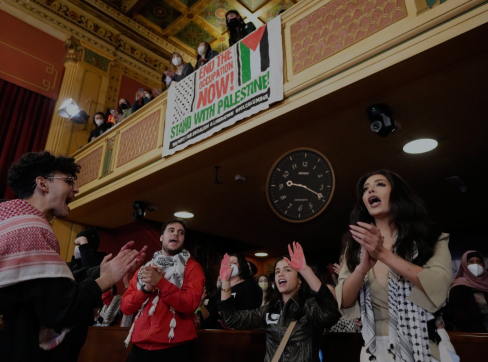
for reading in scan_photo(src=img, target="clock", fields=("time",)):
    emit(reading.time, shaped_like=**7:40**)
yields **9:19**
